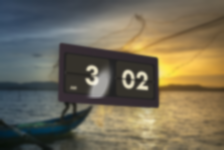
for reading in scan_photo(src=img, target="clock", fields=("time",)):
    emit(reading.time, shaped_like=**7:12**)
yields **3:02**
